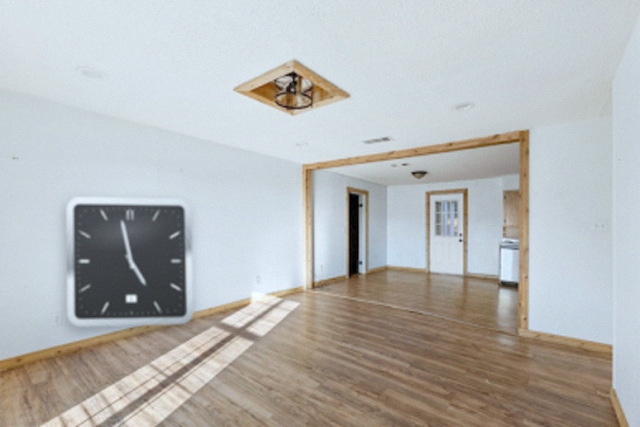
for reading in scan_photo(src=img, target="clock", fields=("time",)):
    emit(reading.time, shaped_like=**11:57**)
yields **4:58**
